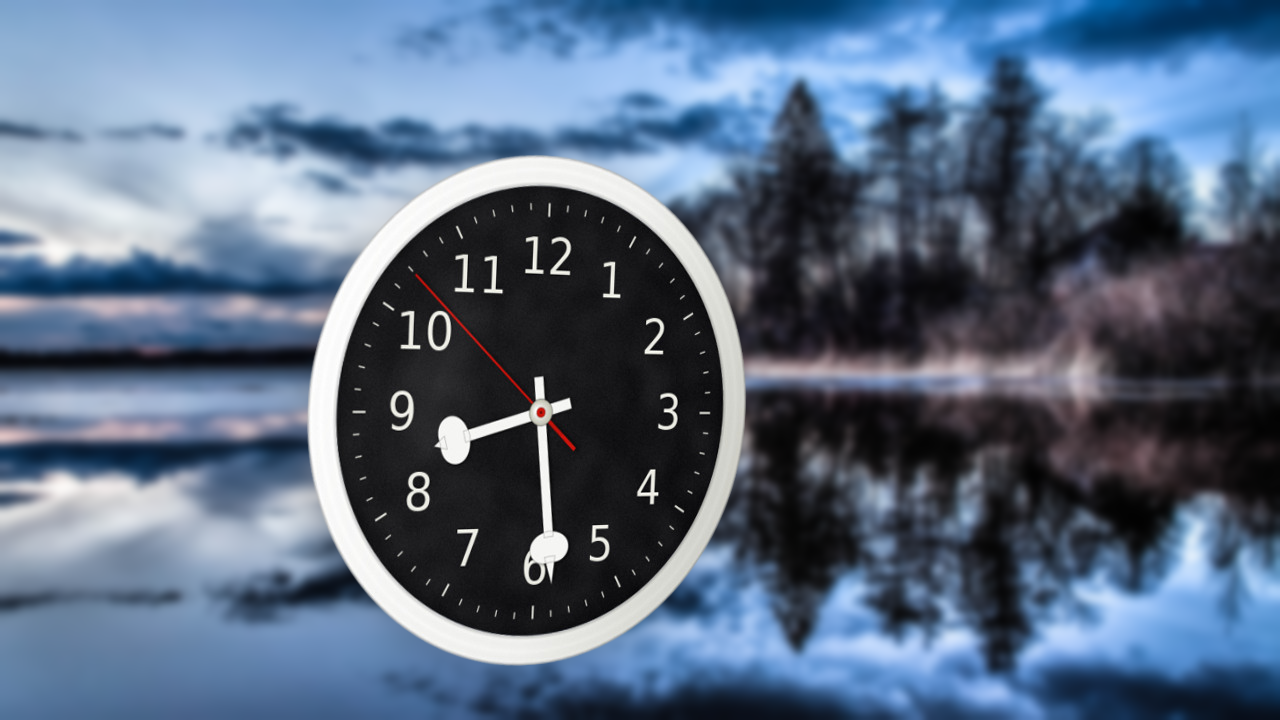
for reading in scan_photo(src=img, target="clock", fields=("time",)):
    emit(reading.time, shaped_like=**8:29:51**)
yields **8:28:52**
